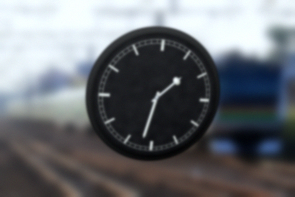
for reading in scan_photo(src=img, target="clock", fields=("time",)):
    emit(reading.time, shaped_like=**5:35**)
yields **1:32**
